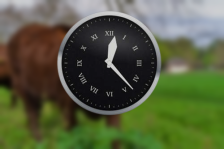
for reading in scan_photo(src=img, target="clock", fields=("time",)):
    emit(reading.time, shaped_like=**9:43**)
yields **12:23**
